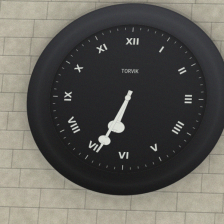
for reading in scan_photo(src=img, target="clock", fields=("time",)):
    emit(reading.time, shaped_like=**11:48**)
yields **6:34**
